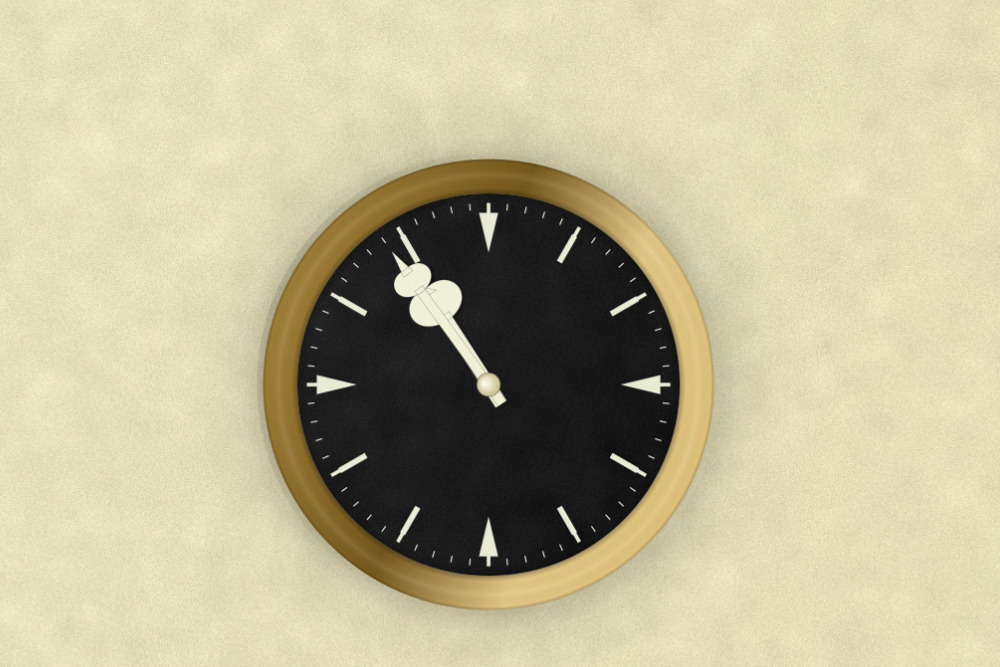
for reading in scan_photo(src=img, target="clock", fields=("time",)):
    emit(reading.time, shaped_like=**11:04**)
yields **10:54**
